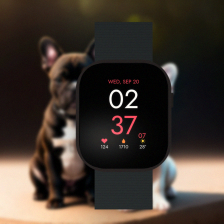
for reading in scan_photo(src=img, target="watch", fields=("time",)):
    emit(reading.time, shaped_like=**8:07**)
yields **2:37**
